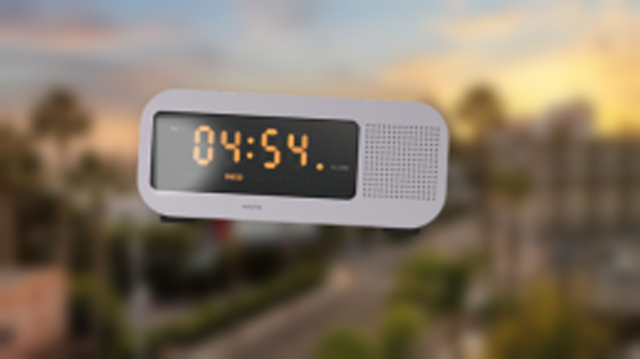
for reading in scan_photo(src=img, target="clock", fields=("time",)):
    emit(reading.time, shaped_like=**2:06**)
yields **4:54**
